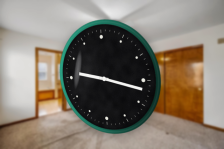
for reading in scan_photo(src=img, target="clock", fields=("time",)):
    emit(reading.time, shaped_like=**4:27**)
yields **9:17**
